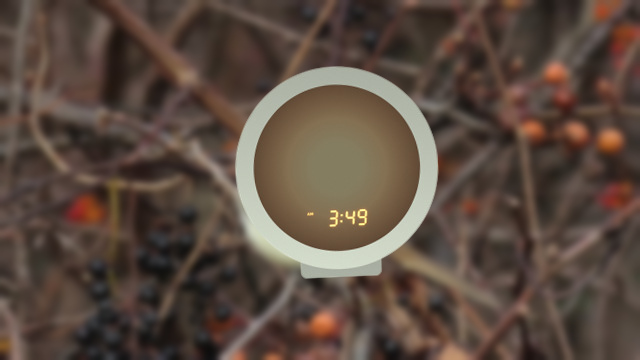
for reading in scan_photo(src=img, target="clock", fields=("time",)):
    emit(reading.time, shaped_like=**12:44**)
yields **3:49**
